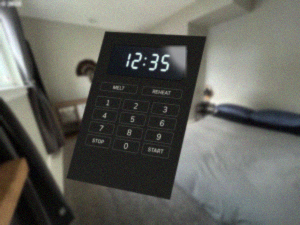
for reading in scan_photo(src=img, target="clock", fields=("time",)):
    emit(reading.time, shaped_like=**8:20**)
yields **12:35**
